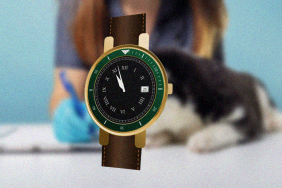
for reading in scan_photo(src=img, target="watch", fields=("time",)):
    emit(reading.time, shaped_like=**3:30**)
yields **10:57**
